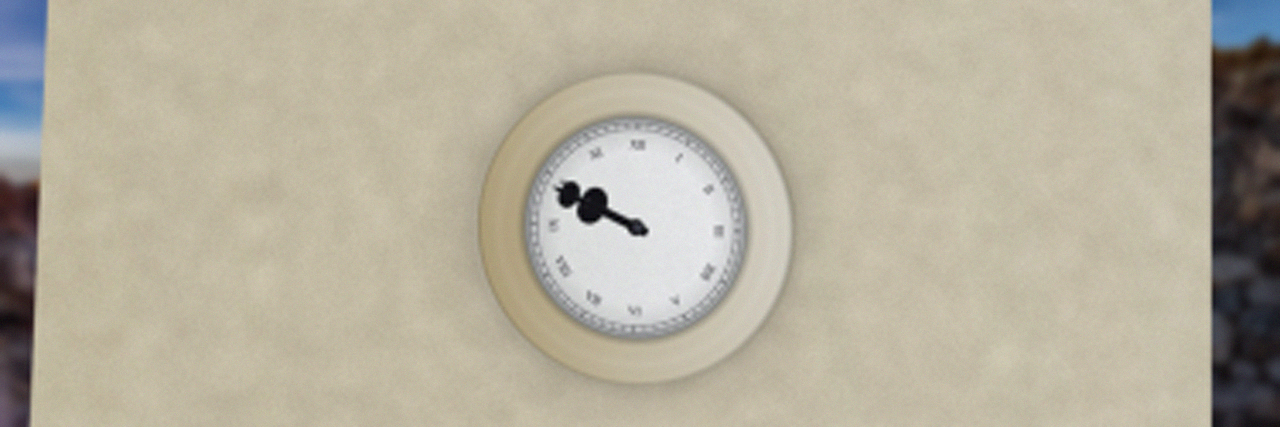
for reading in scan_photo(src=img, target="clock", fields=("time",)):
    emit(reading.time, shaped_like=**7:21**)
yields **9:49**
